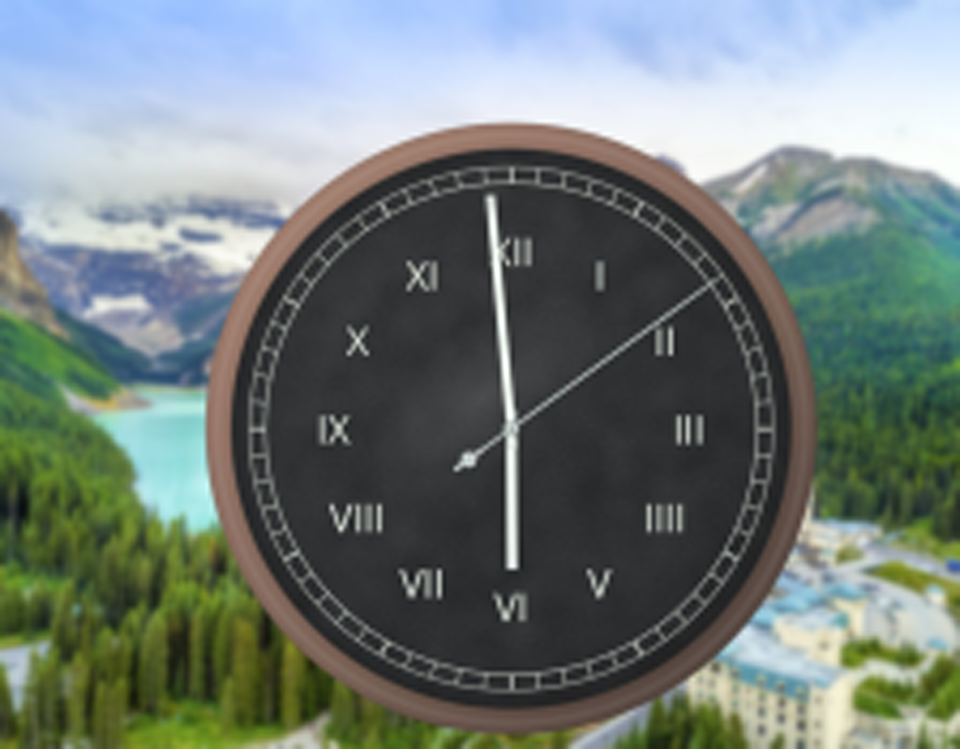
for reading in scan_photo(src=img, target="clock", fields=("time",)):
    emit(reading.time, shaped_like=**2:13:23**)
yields **5:59:09**
